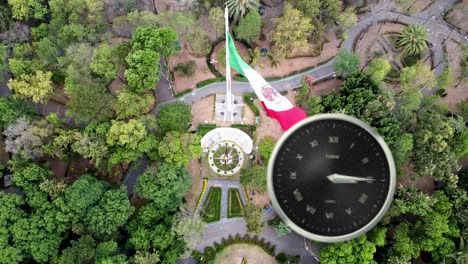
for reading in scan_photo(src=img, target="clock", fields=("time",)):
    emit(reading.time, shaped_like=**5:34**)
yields **3:15**
